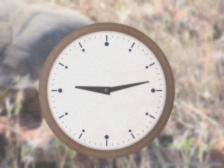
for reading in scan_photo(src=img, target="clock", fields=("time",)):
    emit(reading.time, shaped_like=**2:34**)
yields **9:13**
